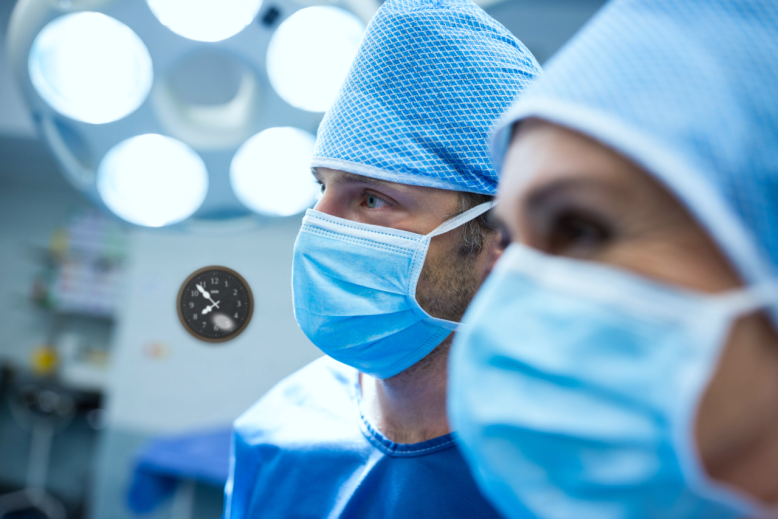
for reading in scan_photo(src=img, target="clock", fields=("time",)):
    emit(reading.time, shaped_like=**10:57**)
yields **7:53**
